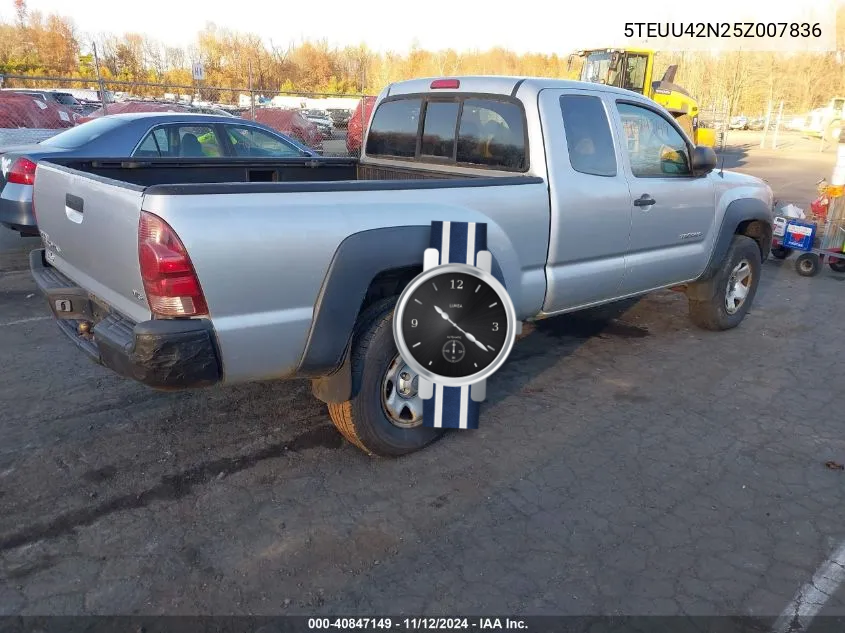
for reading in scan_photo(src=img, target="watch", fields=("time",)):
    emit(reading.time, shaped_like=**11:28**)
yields **10:21**
